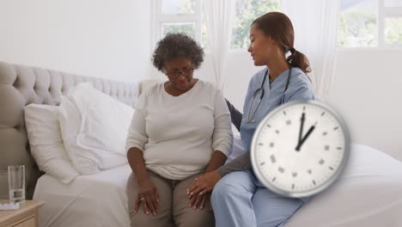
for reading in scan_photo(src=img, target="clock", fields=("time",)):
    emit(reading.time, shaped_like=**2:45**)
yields **1:00**
